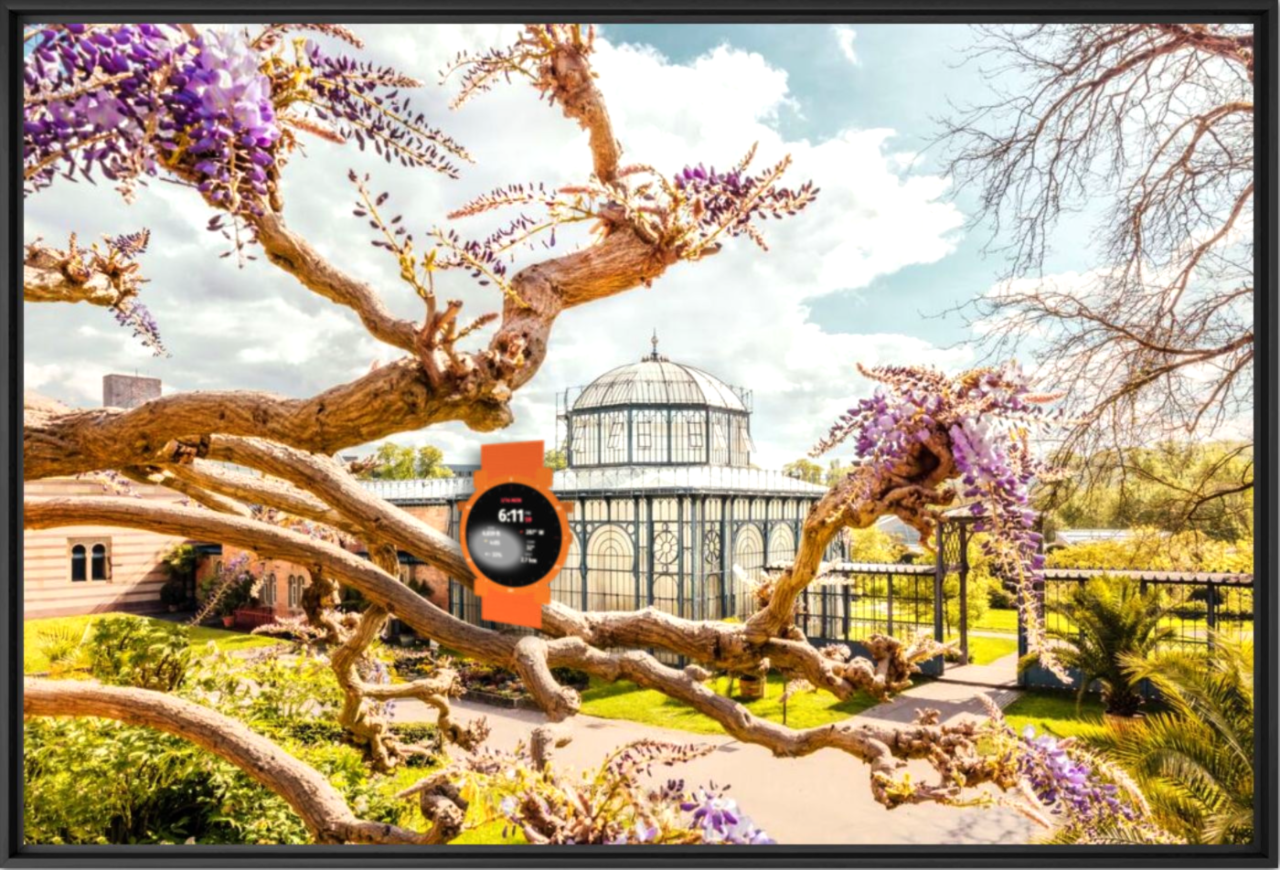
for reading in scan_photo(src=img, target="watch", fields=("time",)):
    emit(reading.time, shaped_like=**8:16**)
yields **6:11**
